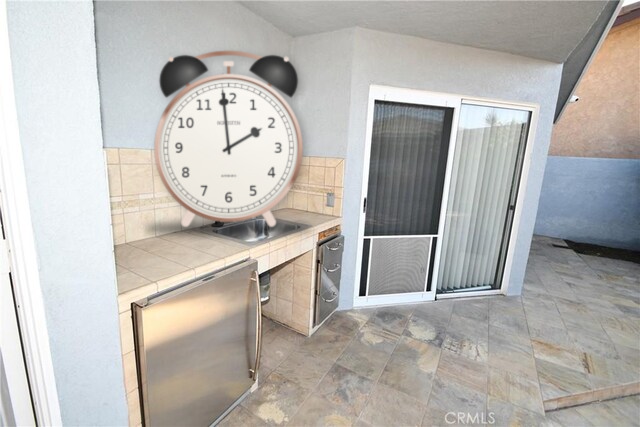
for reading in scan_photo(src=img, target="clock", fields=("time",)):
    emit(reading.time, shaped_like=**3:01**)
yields **1:59**
